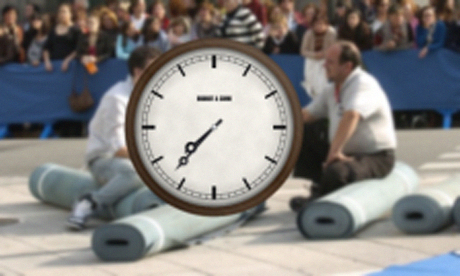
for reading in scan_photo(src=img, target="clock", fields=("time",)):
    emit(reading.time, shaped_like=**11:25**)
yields **7:37**
